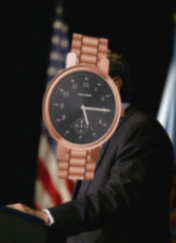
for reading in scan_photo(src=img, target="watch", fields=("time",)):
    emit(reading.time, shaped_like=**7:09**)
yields **5:15**
